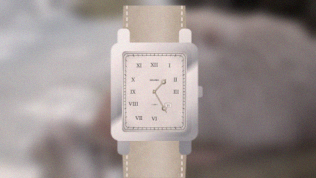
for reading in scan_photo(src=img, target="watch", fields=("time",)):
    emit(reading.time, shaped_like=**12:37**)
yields **1:25**
